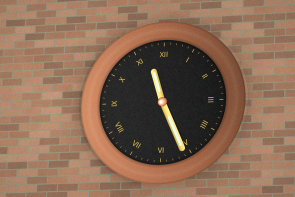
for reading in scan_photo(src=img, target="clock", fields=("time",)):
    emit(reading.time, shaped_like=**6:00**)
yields **11:26**
